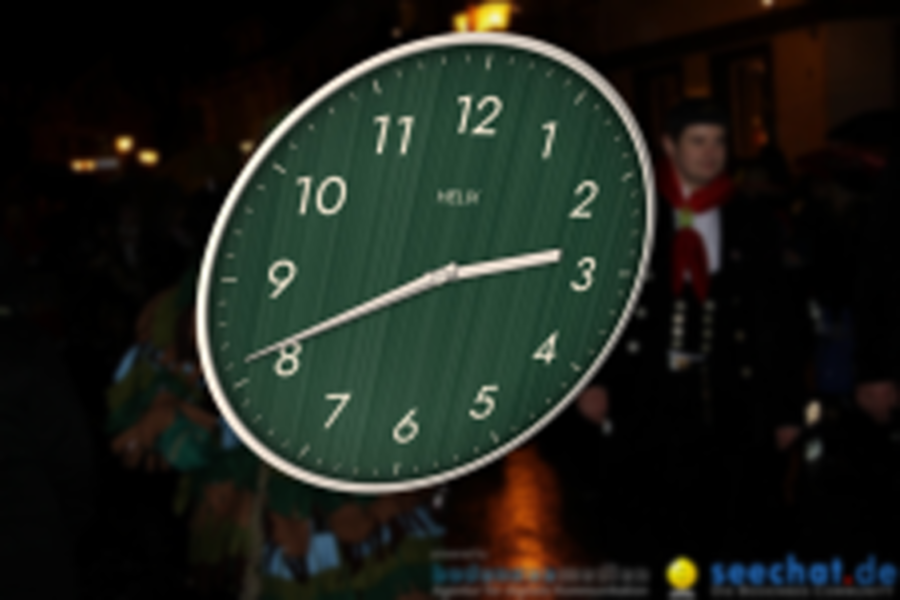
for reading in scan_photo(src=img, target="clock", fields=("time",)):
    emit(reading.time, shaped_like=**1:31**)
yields **2:41**
